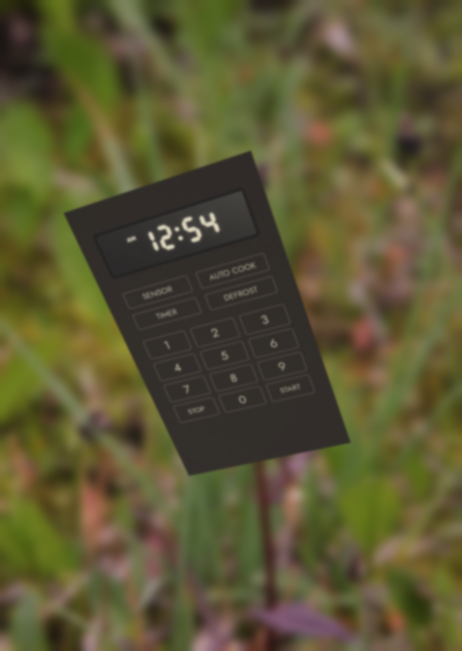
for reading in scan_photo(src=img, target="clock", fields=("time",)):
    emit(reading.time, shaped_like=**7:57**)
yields **12:54**
